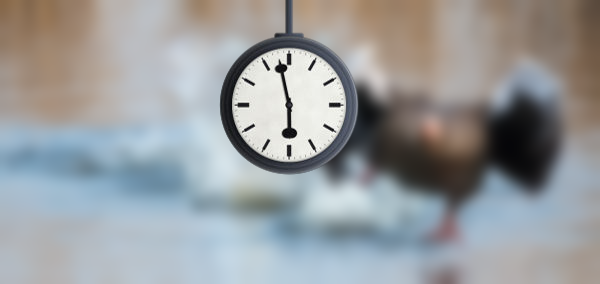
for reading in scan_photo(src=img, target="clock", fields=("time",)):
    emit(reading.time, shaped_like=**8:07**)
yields **5:58**
